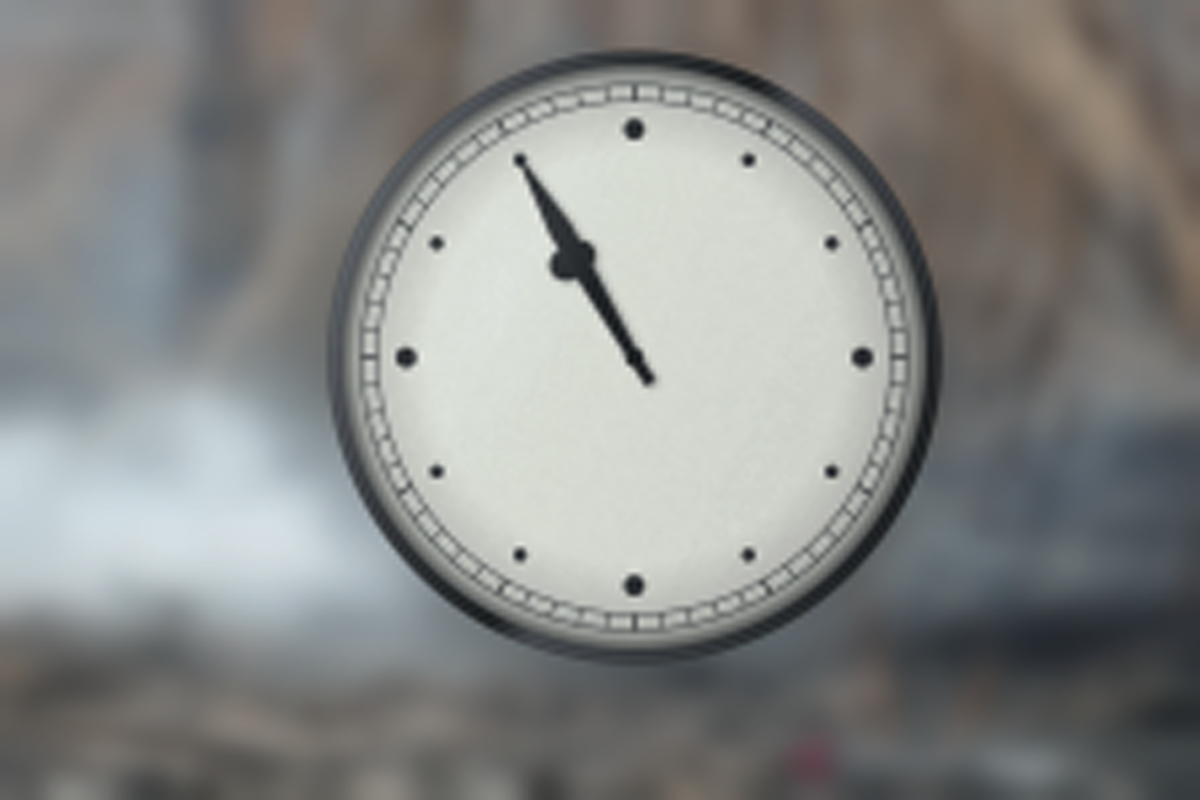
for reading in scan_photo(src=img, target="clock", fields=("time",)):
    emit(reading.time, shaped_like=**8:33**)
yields **10:55**
